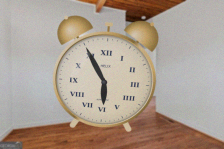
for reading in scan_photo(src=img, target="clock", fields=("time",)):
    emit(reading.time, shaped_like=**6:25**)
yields **5:55**
